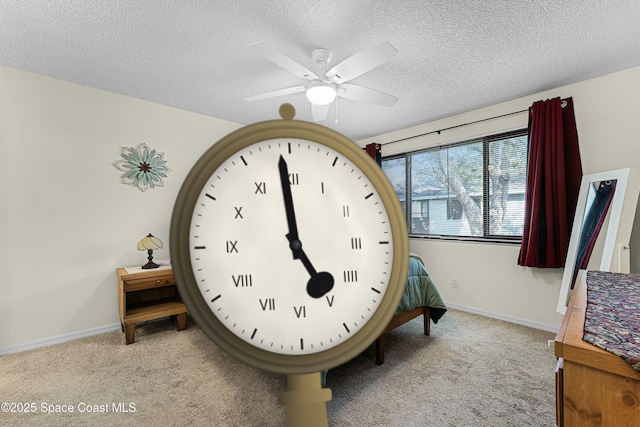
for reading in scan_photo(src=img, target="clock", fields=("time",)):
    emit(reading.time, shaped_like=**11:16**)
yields **4:59**
